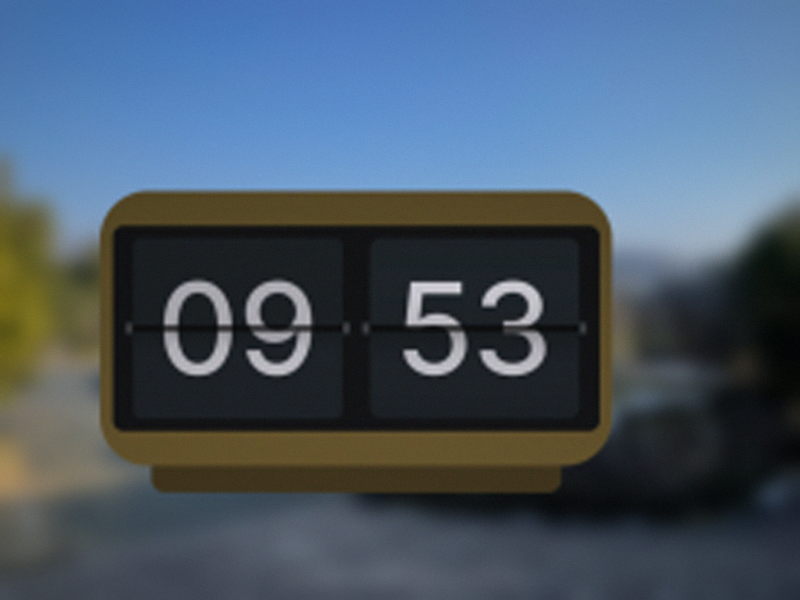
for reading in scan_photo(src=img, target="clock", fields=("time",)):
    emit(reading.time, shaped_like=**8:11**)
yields **9:53**
